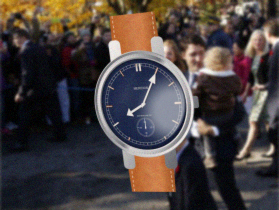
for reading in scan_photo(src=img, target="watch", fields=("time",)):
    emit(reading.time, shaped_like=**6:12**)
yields **8:05**
